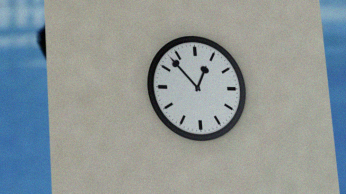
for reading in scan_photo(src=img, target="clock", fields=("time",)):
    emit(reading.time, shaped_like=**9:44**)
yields **12:53**
